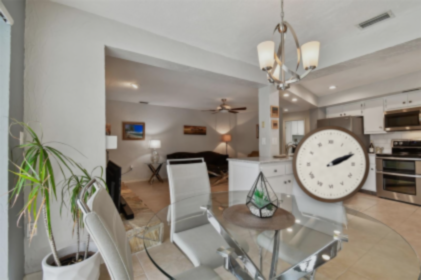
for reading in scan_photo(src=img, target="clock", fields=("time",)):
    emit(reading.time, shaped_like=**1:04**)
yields **2:11**
